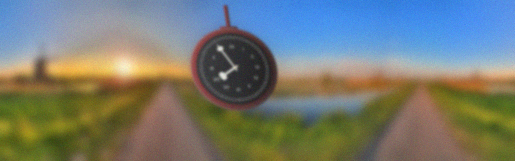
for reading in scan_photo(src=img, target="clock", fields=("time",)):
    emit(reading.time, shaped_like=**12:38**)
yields **7:55**
